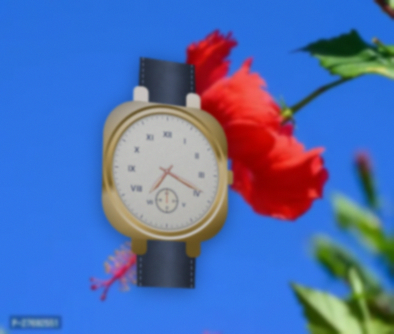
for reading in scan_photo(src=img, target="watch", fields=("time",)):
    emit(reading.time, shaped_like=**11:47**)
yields **7:19**
